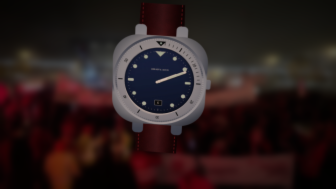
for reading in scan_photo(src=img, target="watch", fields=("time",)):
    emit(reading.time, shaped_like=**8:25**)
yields **2:11**
